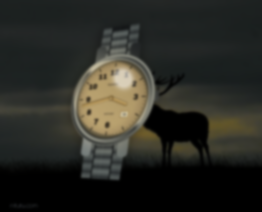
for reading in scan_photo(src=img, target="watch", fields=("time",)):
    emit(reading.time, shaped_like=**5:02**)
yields **3:43**
